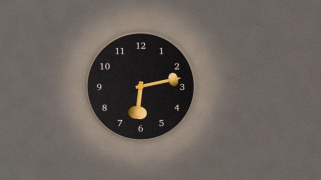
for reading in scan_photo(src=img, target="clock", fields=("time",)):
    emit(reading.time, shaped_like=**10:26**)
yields **6:13**
